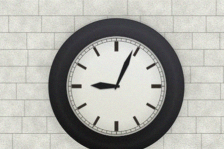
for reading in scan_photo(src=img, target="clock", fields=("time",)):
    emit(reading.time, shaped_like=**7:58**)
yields **9:04**
